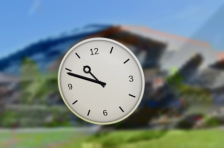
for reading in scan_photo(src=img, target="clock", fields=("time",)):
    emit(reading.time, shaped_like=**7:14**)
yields **10:49**
